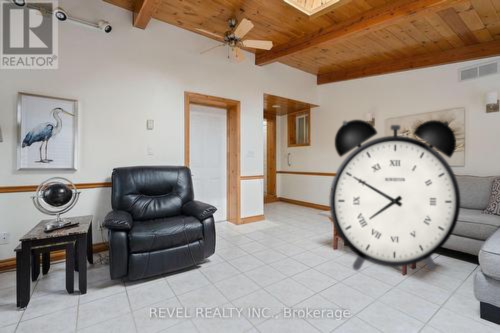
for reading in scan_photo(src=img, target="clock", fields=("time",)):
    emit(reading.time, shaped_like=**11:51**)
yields **7:50**
